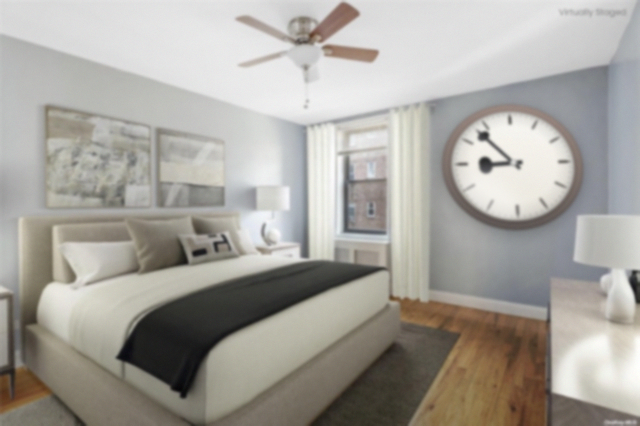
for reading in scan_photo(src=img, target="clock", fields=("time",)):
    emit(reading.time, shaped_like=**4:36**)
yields **8:53**
